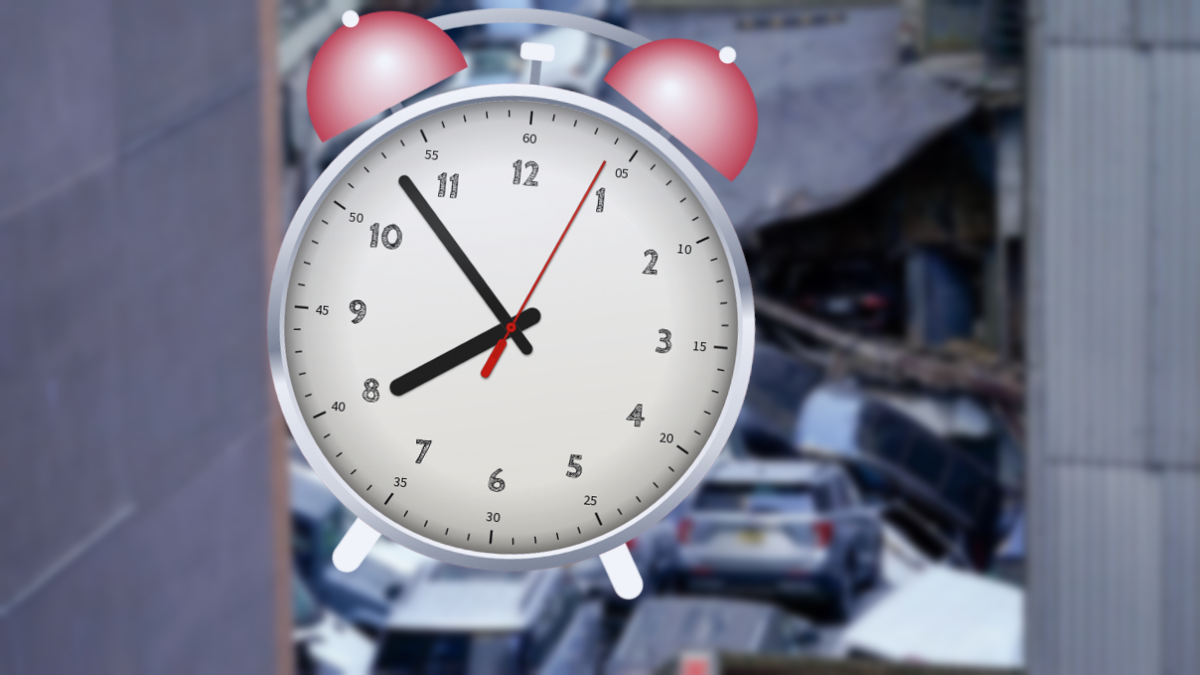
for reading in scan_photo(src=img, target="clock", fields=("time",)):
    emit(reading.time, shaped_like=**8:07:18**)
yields **7:53:04**
